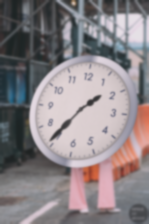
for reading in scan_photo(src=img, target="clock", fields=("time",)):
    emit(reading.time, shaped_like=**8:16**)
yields **1:36**
